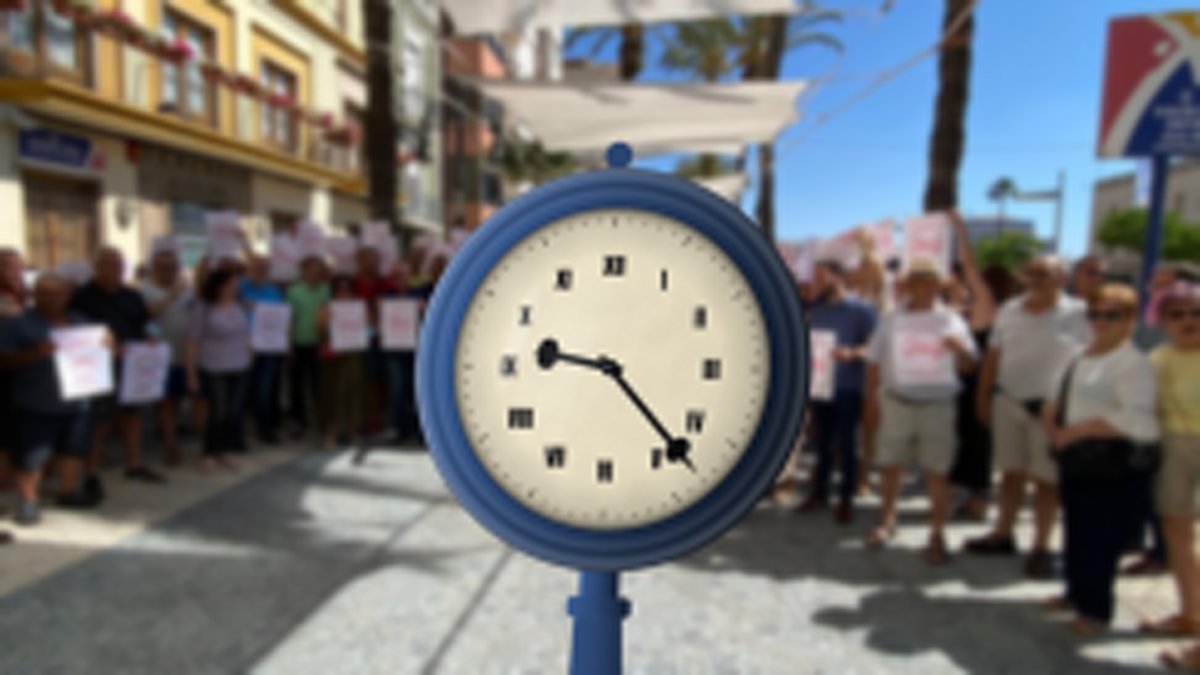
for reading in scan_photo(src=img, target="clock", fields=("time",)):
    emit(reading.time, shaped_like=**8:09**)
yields **9:23**
